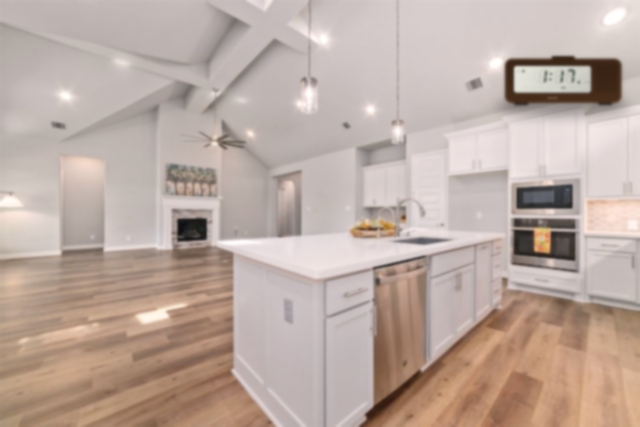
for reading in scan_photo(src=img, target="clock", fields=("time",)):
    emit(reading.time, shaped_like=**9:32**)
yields **1:17**
